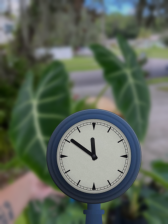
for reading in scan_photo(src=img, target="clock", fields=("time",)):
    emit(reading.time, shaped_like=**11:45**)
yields **11:51**
